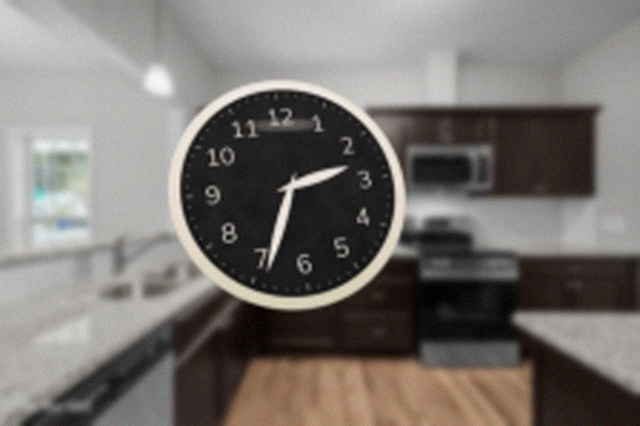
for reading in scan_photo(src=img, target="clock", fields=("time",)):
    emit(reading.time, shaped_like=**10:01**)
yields **2:34**
